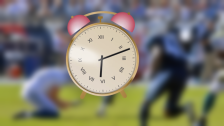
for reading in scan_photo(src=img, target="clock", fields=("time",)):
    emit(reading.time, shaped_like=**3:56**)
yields **6:12**
